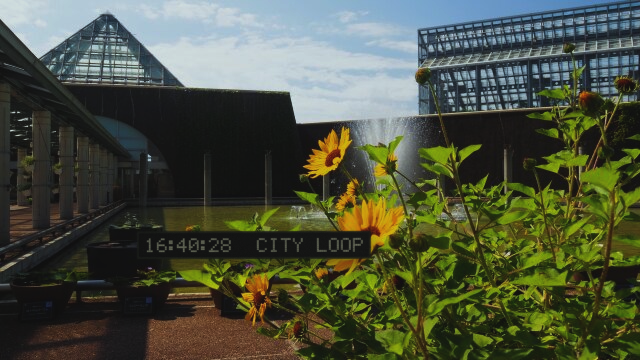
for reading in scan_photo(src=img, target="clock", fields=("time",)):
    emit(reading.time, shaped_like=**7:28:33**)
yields **16:40:28**
